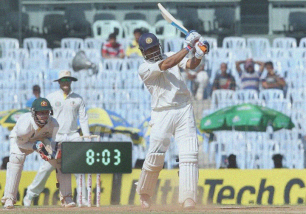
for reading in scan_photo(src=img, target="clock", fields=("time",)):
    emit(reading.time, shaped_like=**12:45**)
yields **8:03**
